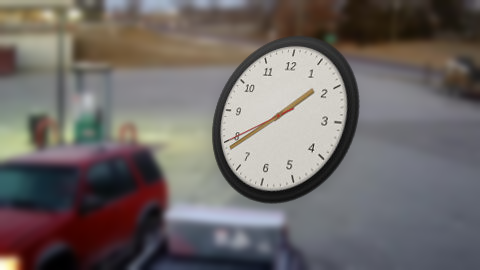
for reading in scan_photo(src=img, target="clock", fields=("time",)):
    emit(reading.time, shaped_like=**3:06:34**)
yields **1:38:40**
